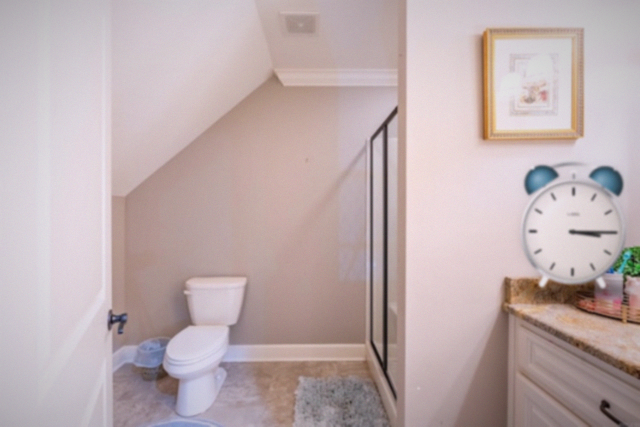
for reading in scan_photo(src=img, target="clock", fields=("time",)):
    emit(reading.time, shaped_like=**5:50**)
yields **3:15**
